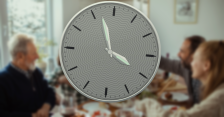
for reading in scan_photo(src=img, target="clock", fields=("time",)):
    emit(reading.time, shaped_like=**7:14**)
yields **3:57**
